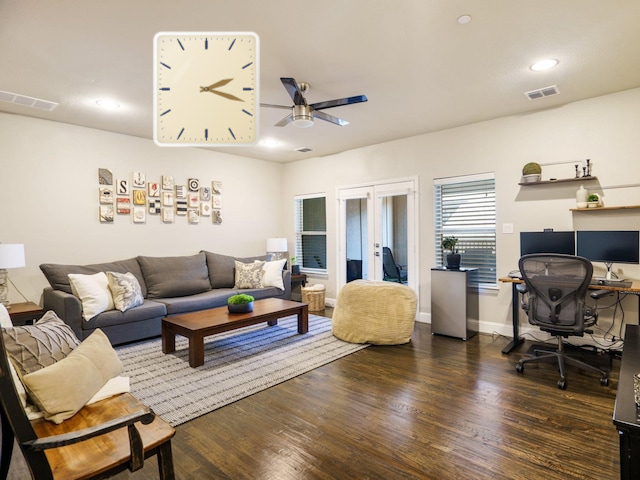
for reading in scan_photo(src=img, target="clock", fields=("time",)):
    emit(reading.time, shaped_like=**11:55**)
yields **2:18**
